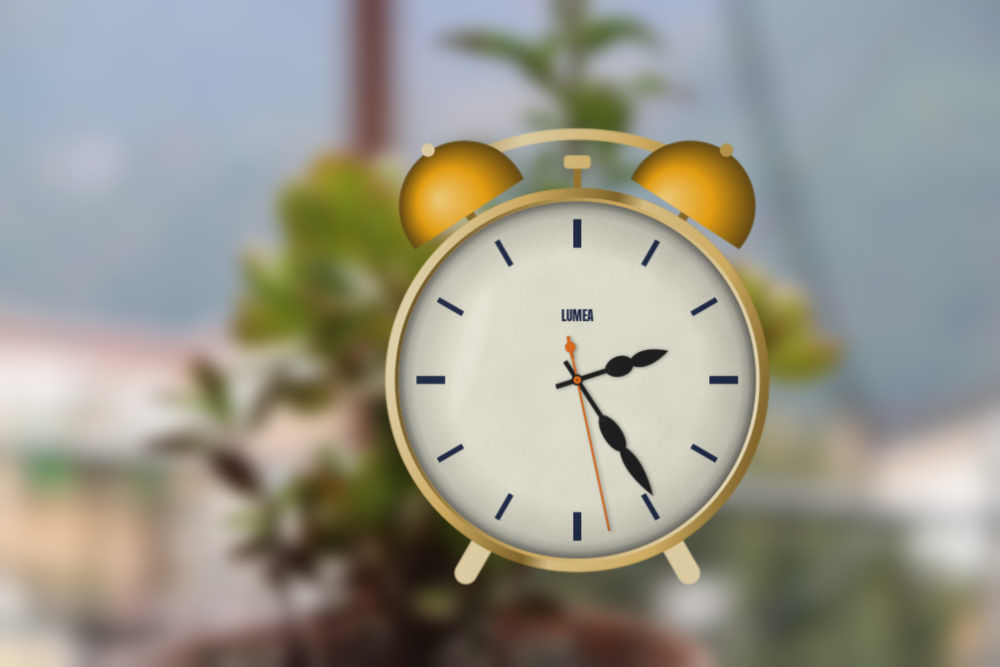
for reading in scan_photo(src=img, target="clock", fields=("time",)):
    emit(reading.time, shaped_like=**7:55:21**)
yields **2:24:28**
